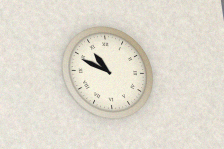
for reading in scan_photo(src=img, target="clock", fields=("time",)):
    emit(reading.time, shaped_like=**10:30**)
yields **10:49**
